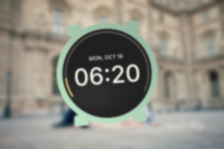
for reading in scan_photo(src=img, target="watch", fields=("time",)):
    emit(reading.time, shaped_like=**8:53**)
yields **6:20**
